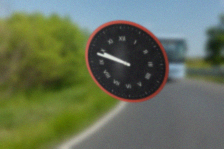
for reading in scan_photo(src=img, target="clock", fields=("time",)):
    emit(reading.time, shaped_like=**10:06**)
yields **9:48**
